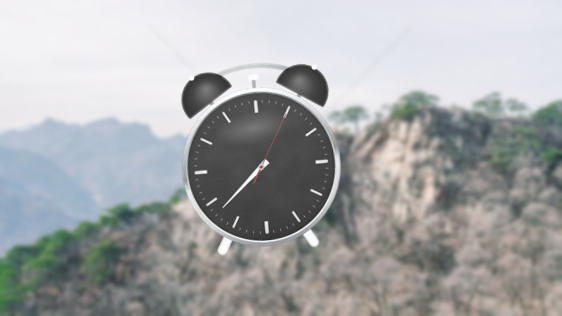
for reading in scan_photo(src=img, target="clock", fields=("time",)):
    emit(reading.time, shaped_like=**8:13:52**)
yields **7:38:05**
